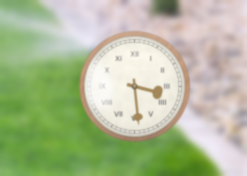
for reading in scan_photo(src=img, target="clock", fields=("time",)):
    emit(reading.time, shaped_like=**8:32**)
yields **3:29**
